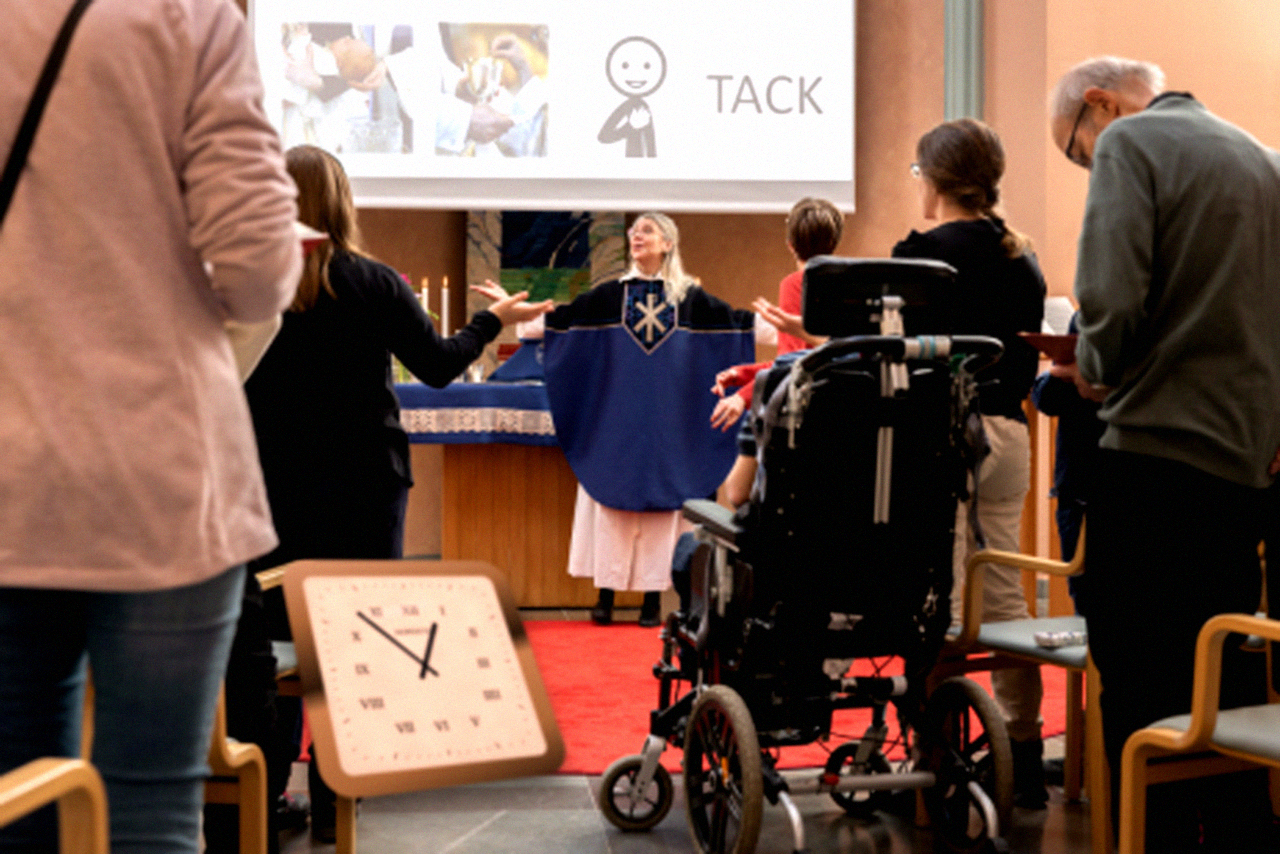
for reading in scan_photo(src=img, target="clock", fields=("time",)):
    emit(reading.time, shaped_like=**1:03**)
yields **12:53**
